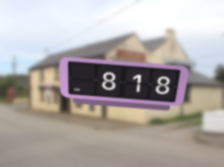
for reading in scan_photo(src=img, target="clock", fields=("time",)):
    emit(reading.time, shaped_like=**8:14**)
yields **8:18**
